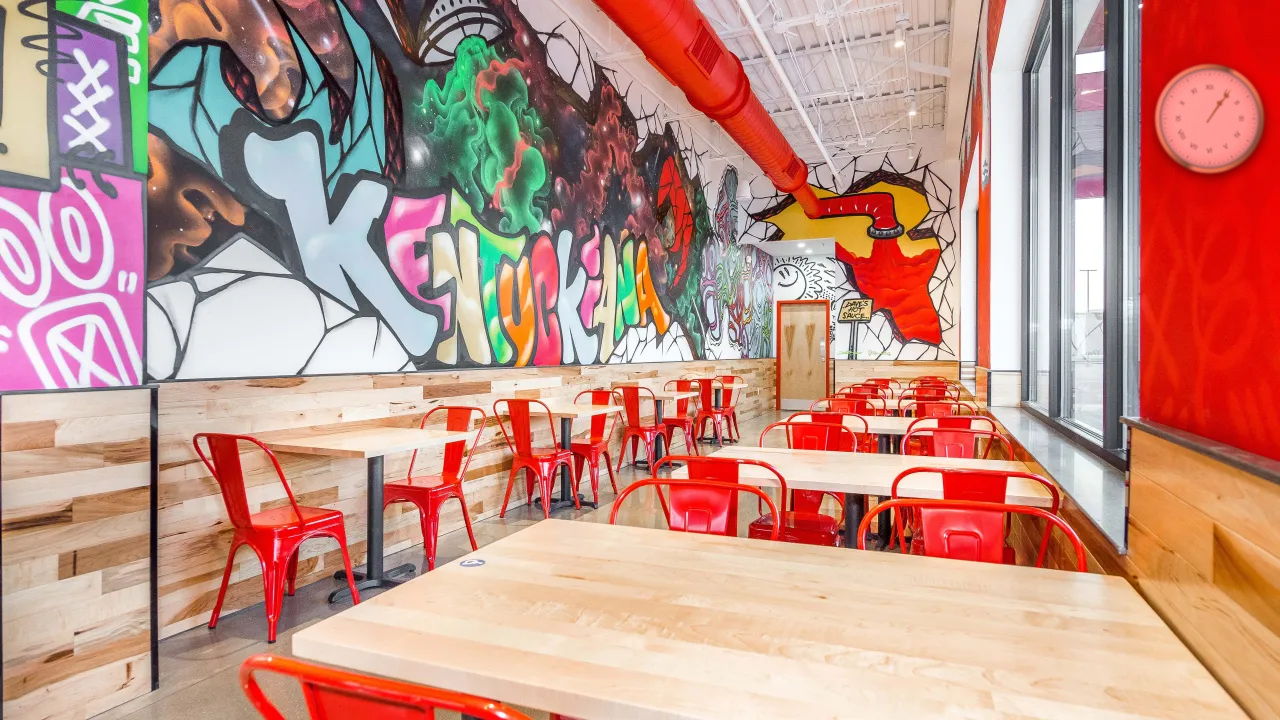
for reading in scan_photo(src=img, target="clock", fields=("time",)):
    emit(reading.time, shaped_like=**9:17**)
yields **1:06**
